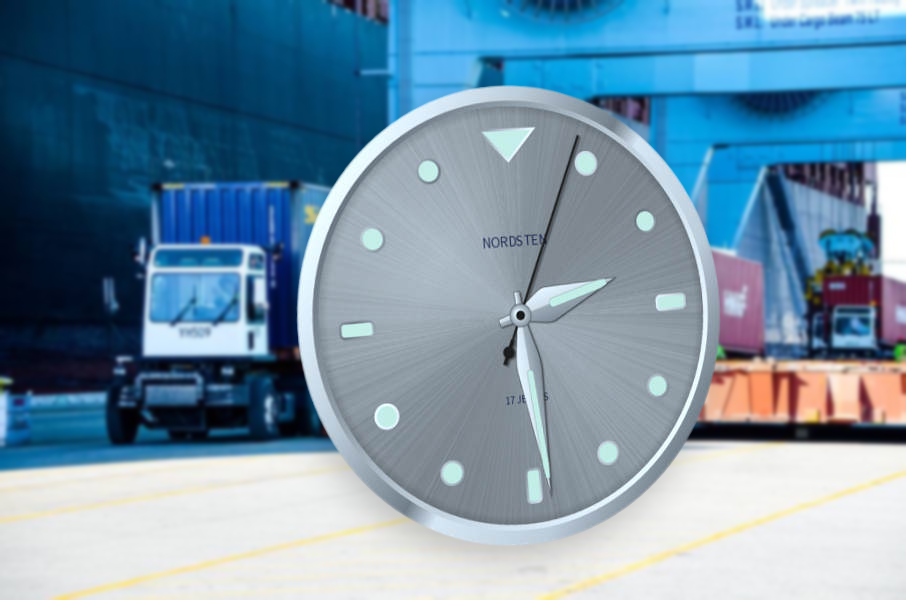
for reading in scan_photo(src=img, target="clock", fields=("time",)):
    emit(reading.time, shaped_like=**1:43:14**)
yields **2:29:04**
